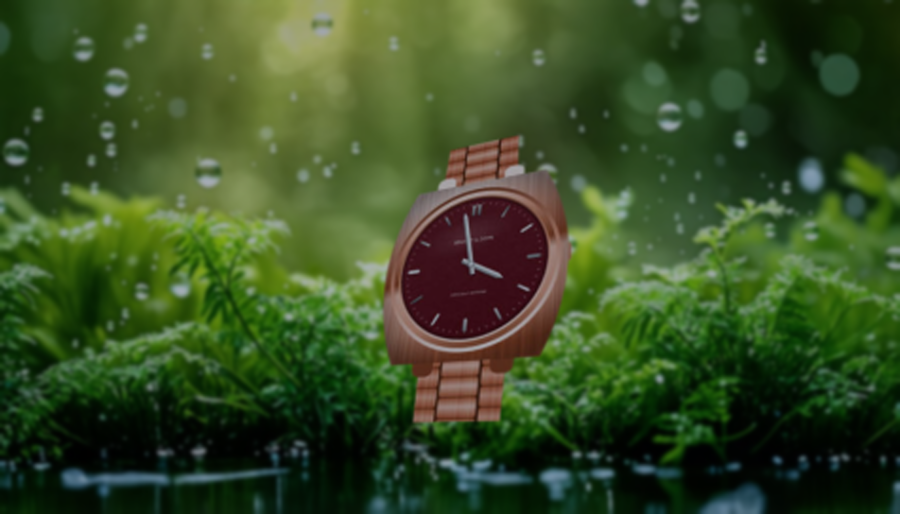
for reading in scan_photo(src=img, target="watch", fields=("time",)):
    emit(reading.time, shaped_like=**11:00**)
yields **3:58**
